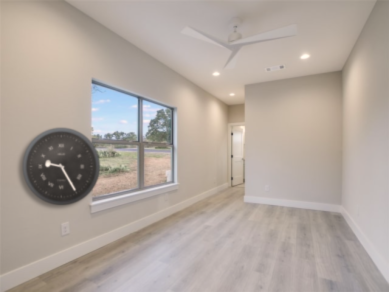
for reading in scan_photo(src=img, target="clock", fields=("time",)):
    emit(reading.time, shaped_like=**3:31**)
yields **9:25**
